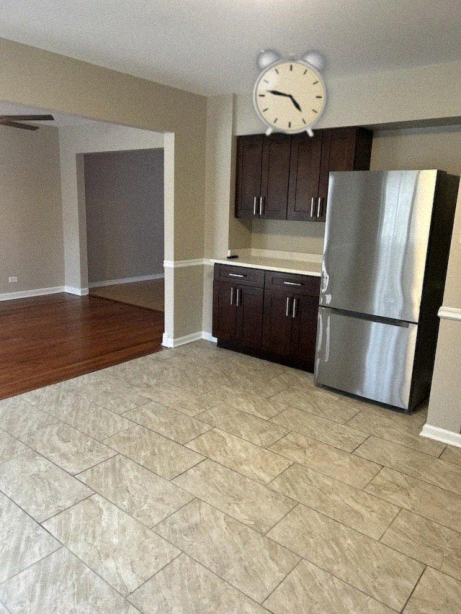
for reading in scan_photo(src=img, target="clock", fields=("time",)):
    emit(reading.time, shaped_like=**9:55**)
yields **4:47**
